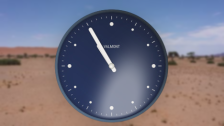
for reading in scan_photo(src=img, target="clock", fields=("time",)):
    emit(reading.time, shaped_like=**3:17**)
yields **10:55**
